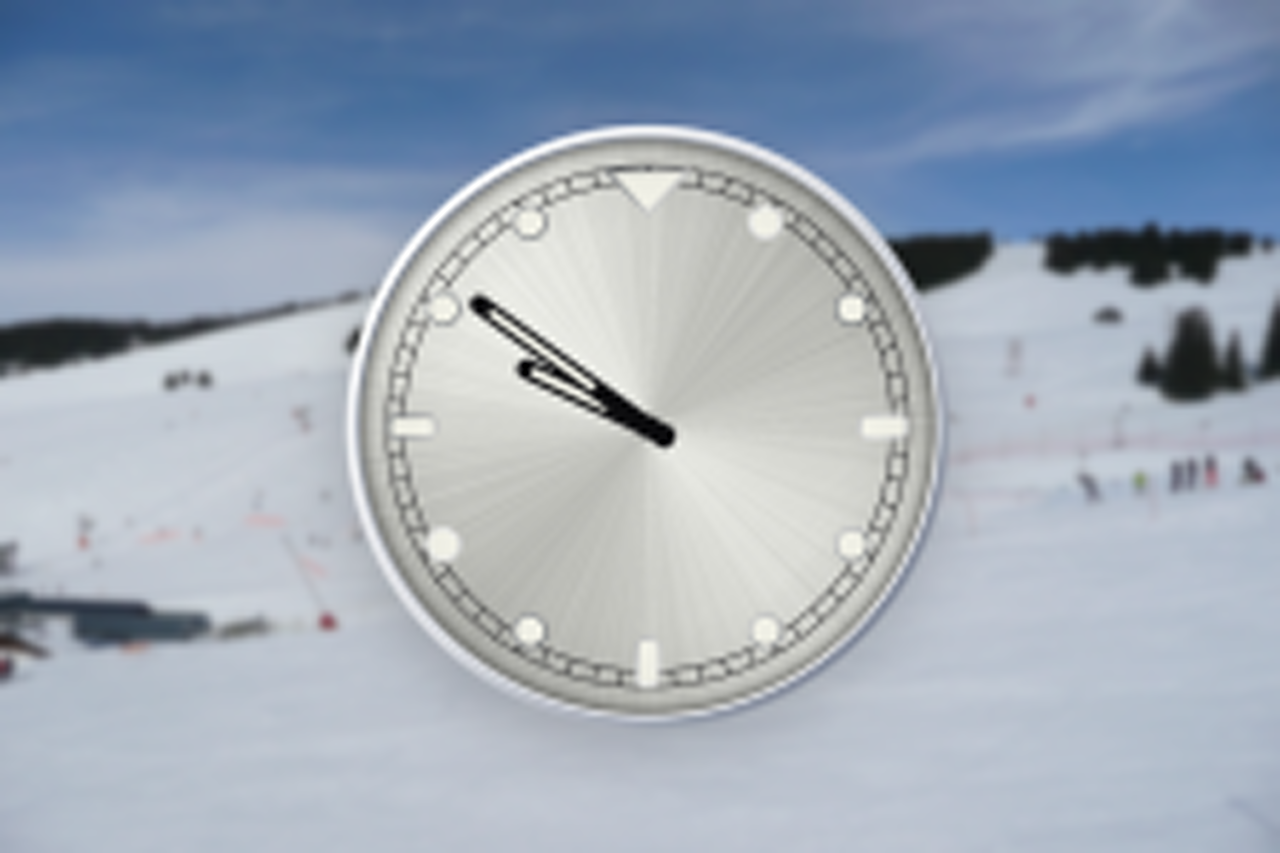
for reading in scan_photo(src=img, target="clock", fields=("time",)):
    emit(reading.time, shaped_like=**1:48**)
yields **9:51**
